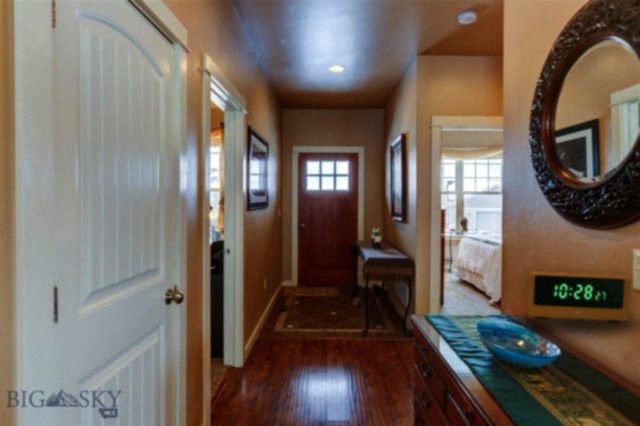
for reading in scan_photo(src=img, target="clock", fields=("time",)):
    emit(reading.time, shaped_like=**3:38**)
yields **10:28**
